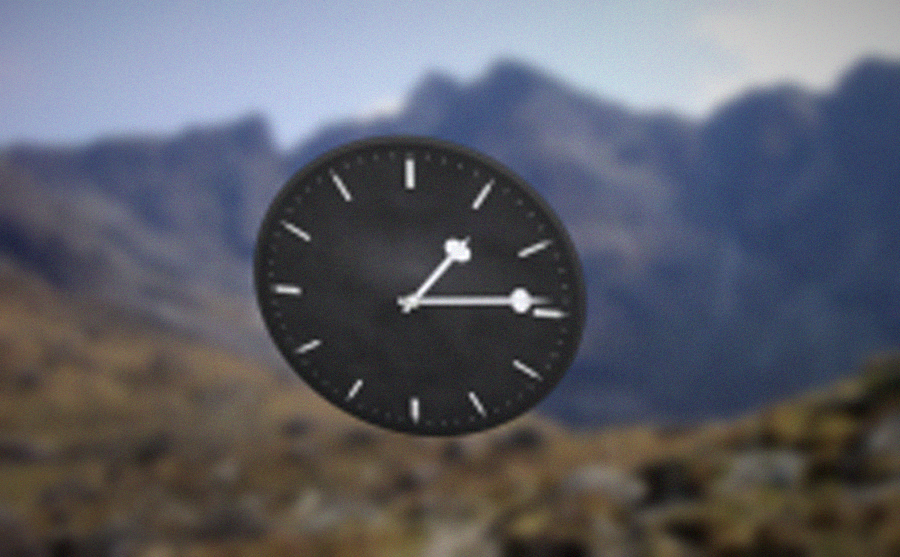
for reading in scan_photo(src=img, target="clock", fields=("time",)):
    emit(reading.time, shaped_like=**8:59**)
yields **1:14**
